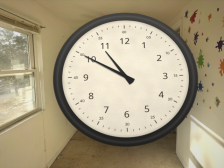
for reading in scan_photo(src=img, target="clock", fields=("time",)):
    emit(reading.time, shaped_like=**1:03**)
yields **10:50**
